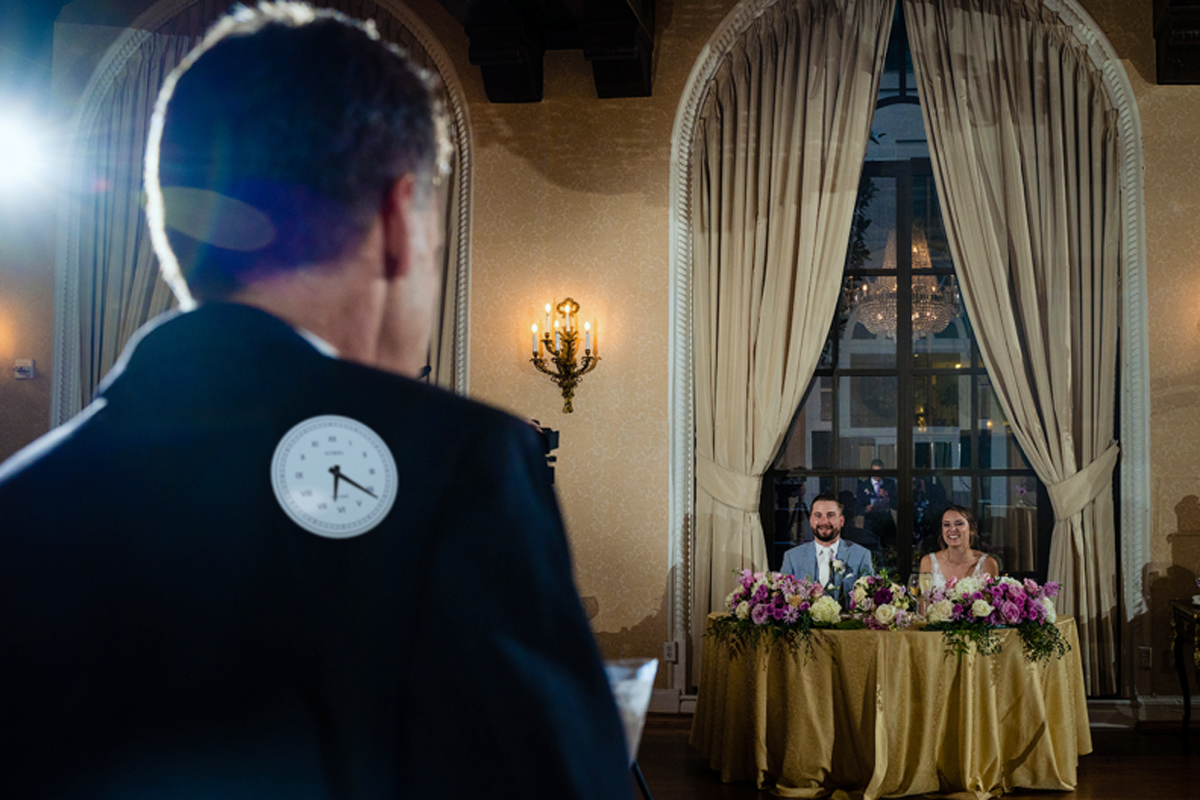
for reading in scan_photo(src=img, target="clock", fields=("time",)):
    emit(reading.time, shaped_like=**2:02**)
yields **6:21**
